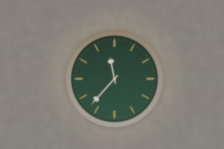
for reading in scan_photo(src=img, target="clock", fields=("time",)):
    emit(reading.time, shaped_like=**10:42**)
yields **11:37**
